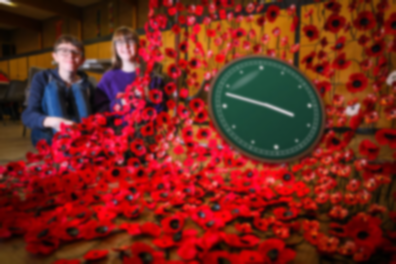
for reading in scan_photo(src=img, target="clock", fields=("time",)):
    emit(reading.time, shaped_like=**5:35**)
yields **3:48**
